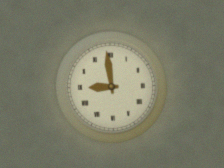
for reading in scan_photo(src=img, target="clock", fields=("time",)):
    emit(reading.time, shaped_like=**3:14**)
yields **8:59**
